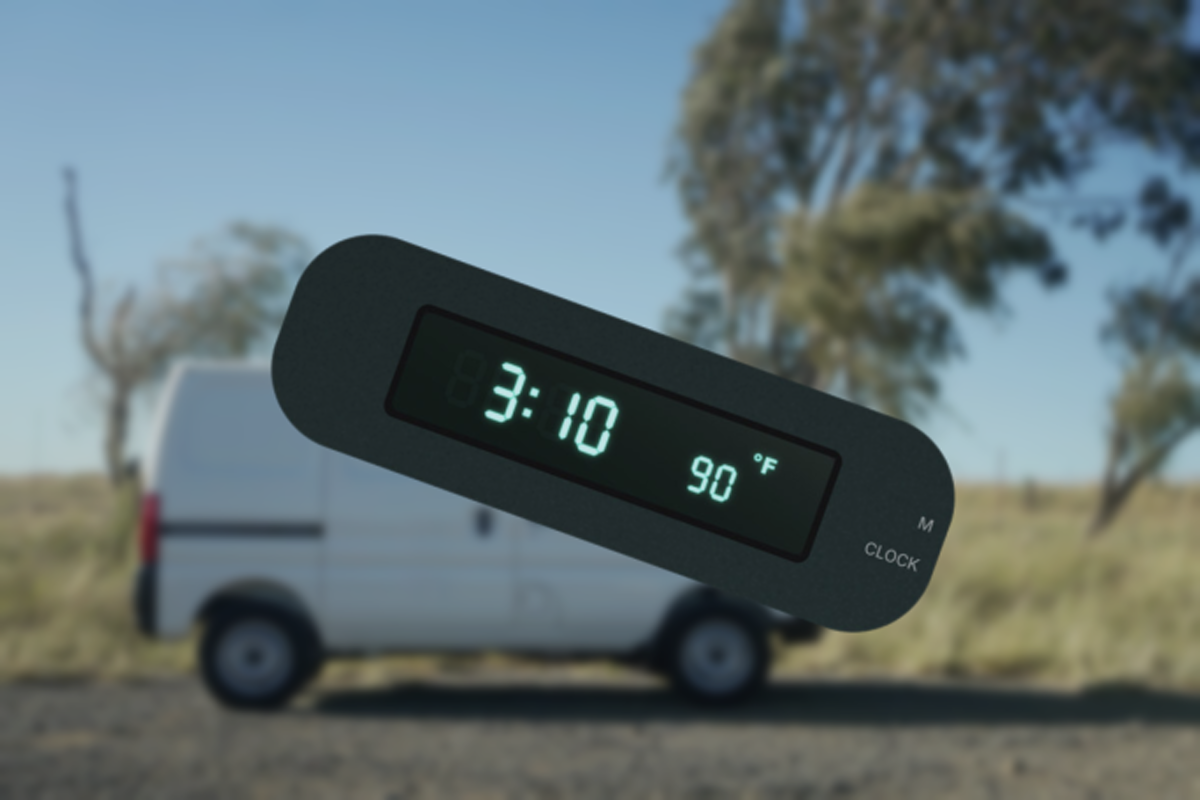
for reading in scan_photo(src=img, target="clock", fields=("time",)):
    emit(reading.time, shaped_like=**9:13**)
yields **3:10**
